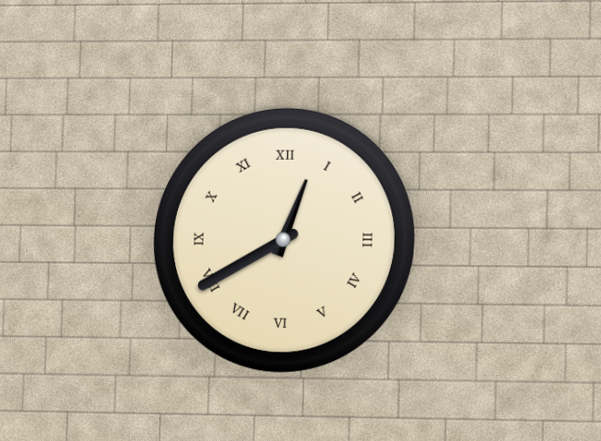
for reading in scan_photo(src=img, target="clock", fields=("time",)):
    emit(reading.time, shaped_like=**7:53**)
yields **12:40**
